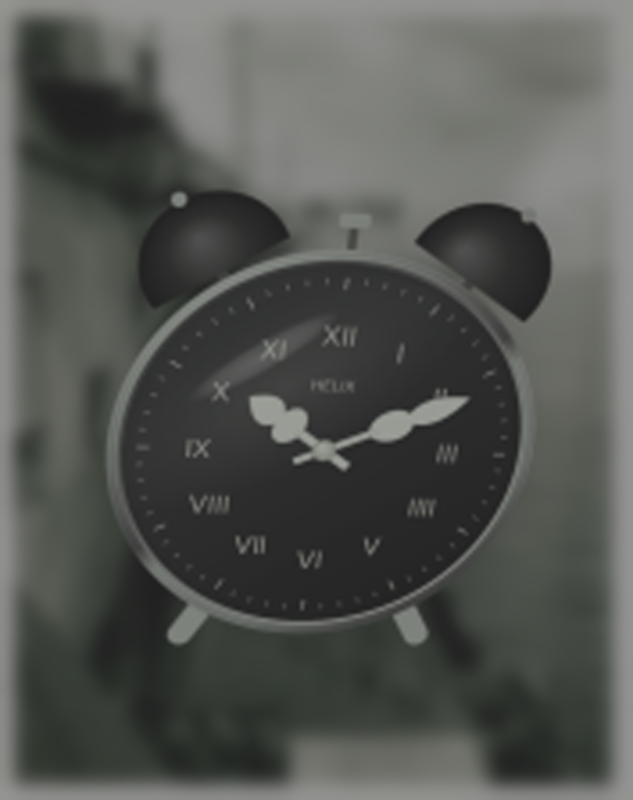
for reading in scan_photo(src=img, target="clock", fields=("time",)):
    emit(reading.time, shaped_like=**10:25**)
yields **10:11**
